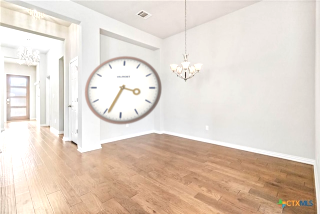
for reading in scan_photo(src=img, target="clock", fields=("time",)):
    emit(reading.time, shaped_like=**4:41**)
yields **3:34**
